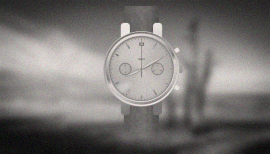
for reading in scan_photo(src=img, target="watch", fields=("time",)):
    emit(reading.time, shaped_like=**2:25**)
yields **8:10**
